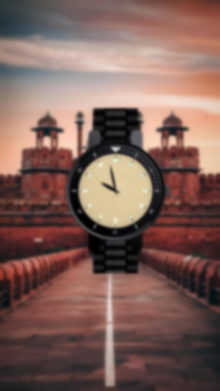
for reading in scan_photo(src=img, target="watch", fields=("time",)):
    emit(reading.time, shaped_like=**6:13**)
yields **9:58**
